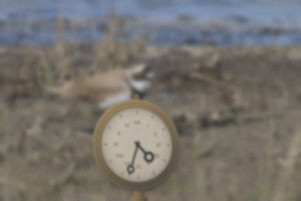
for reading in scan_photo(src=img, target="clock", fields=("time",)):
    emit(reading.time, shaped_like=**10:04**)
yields **4:33**
